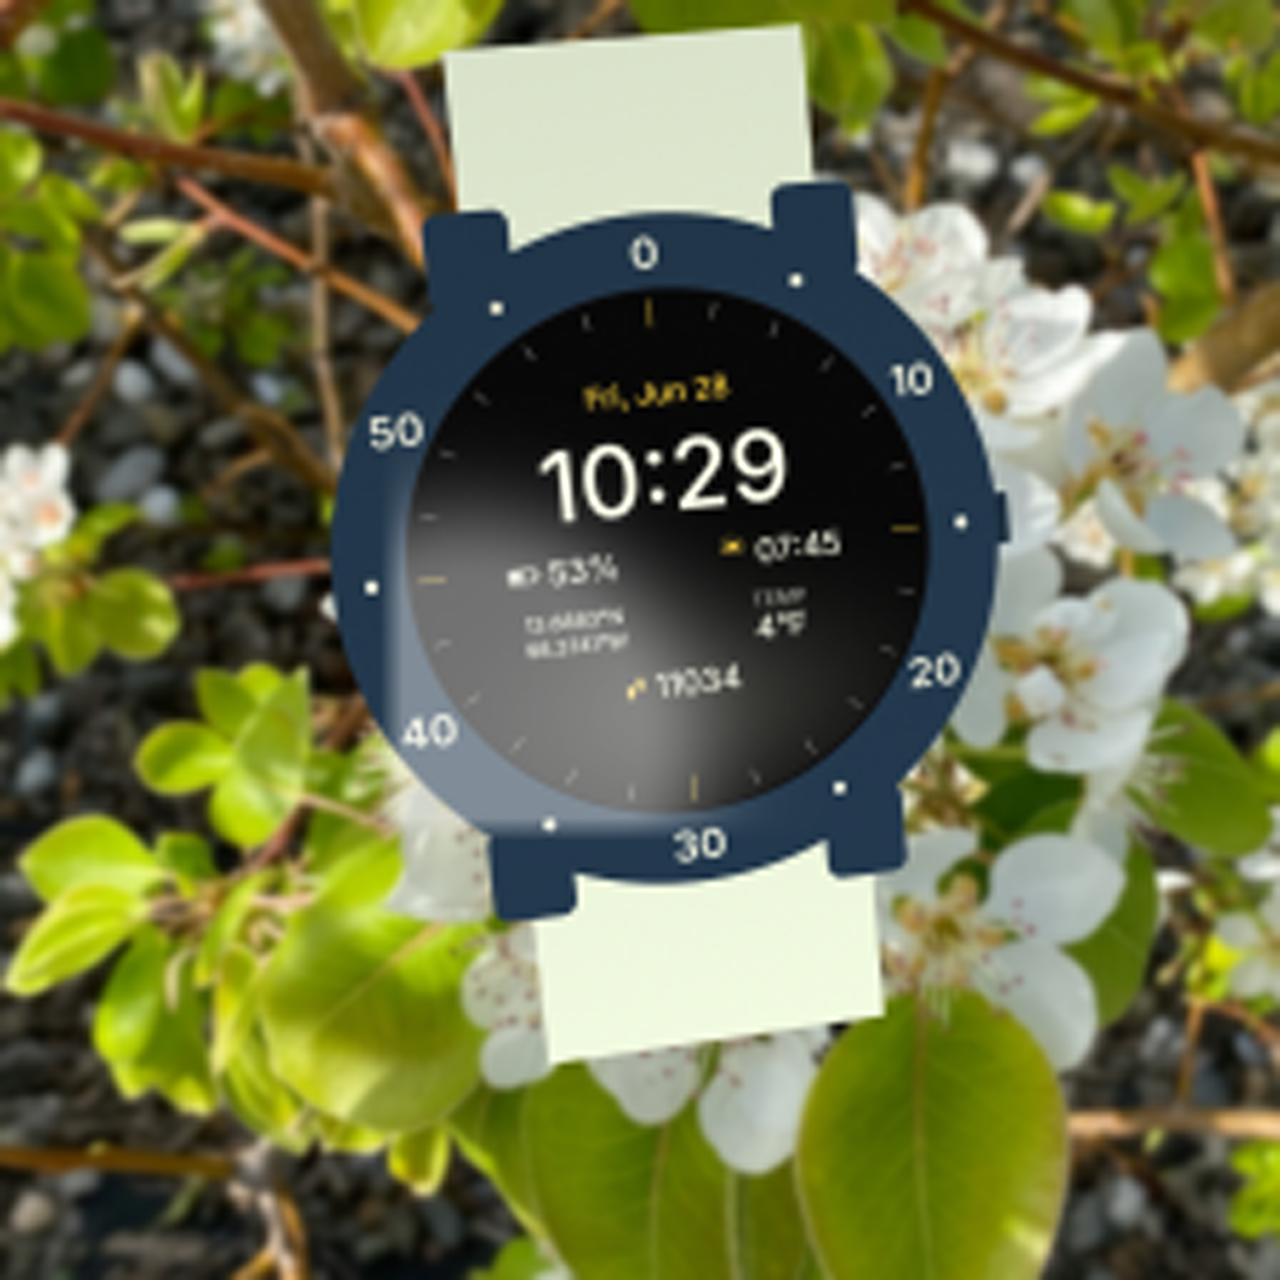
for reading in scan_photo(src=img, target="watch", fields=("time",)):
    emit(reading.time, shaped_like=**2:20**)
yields **10:29**
